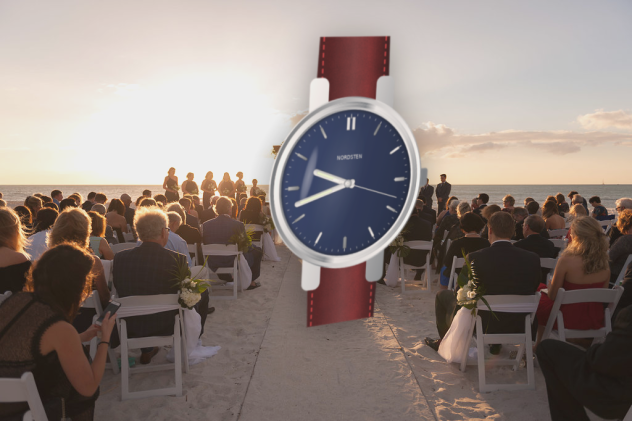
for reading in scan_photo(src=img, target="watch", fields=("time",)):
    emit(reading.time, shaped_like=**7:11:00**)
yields **9:42:18**
